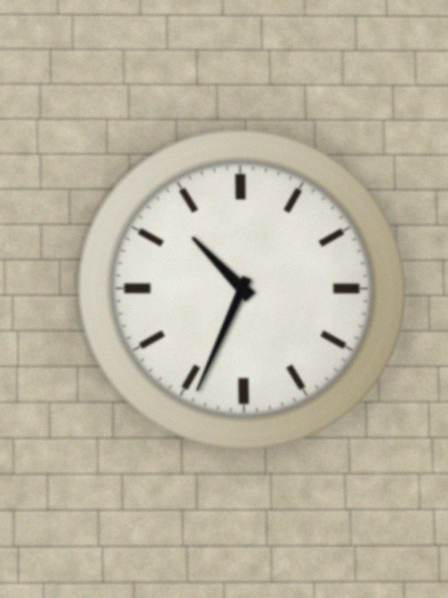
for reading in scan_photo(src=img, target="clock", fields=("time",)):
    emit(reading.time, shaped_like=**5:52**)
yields **10:34**
